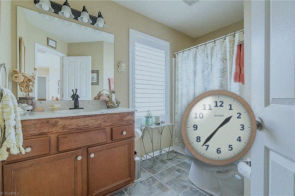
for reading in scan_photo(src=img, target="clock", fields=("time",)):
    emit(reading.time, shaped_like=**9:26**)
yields **1:37**
